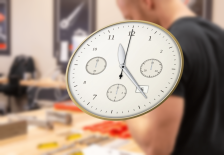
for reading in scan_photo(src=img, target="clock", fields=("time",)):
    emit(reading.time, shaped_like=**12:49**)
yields **11:23**
